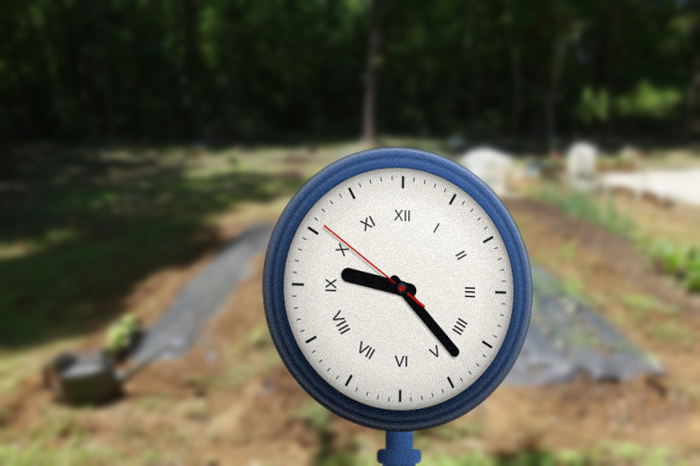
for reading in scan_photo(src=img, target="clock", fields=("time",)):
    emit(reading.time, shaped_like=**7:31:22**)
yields **9:22:51**
